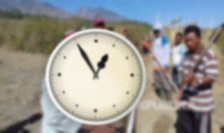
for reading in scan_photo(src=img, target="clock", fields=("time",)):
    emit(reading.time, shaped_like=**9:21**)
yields **12:55**
